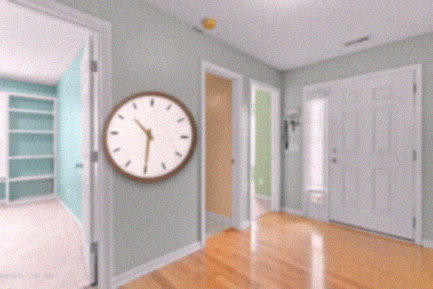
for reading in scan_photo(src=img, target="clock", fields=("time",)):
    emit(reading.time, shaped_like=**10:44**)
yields **10:30**
